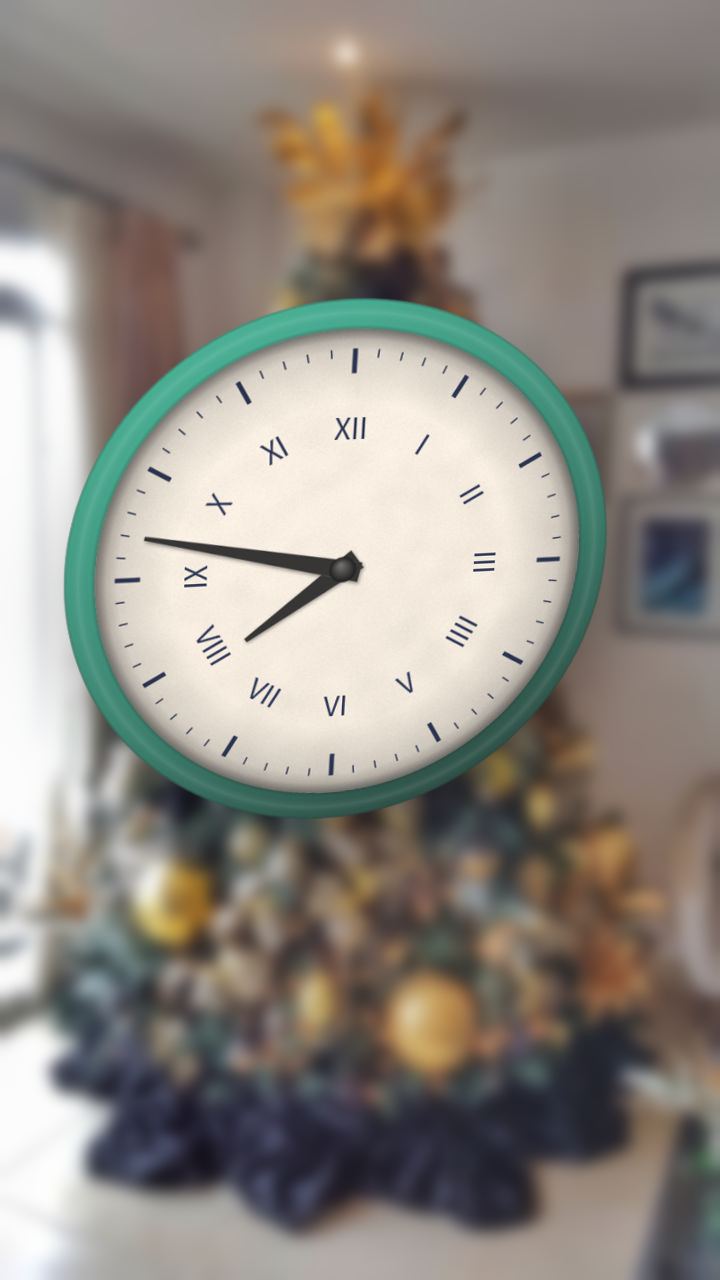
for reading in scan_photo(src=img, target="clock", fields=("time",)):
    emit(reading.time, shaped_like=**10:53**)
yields **7:47**
